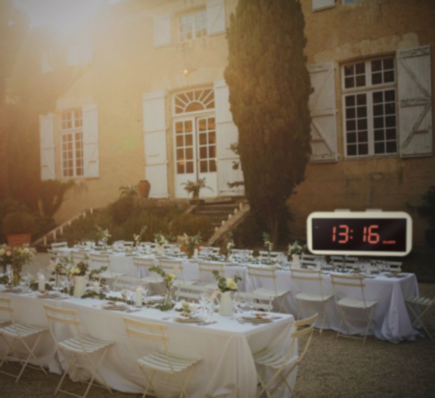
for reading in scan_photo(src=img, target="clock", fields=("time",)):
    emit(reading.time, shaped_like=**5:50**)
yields **13:16**
